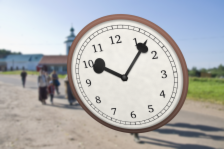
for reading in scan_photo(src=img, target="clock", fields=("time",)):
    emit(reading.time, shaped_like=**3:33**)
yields **10:07**
